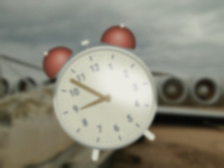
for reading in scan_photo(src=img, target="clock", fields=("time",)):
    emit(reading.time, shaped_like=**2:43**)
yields **8:53**
